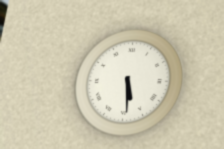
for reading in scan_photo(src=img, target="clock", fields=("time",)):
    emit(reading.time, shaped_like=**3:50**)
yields **5:29**
